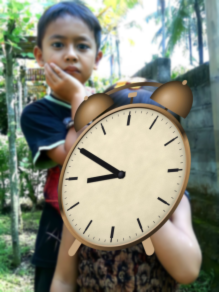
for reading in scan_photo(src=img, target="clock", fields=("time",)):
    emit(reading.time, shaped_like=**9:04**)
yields **8:50**
